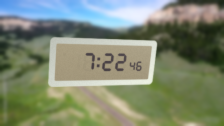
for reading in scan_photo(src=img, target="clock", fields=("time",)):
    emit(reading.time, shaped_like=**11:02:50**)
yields **7:22:46**
